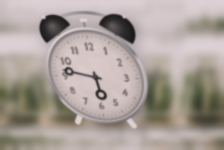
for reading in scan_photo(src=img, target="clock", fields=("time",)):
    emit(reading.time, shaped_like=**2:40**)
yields **5:47**
